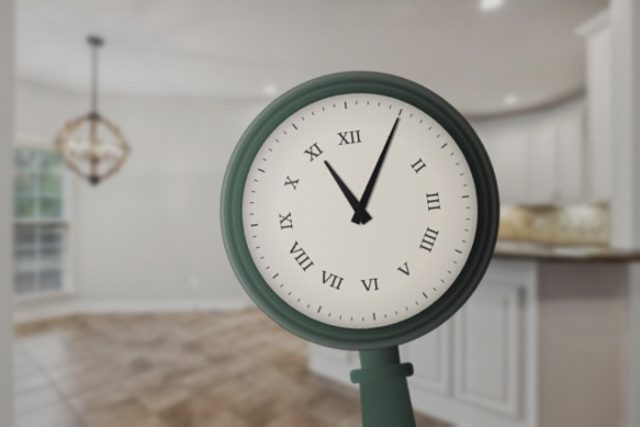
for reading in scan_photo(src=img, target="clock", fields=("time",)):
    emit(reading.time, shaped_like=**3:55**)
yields **11:05**
